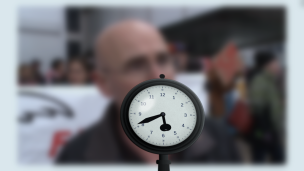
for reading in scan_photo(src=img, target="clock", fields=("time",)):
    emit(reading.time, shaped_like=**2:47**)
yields **5:41**
